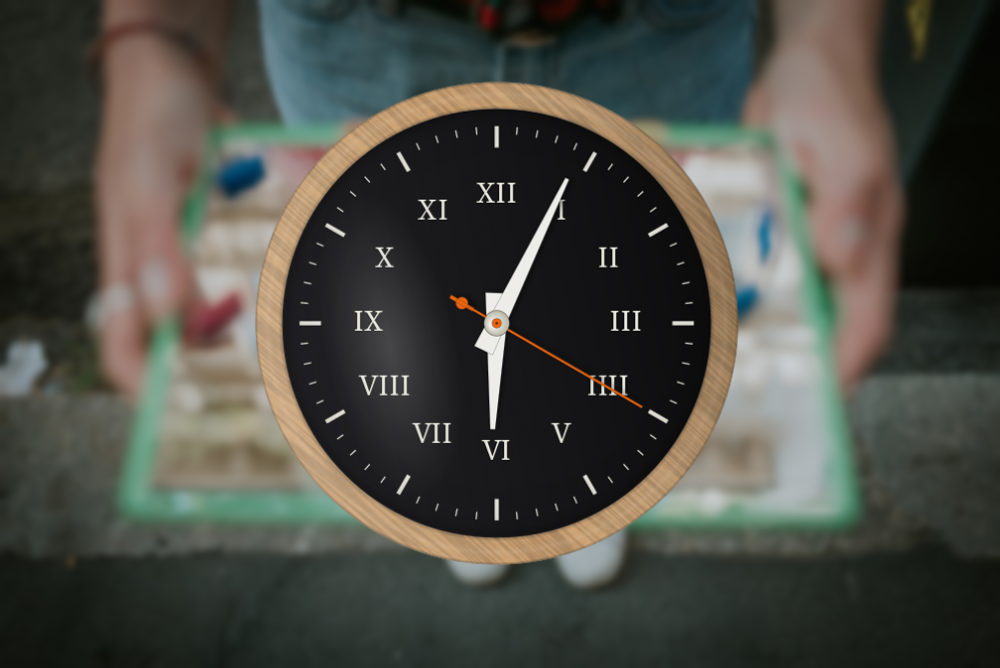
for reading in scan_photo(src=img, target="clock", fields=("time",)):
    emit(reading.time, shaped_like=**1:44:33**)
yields **6:04:20**
